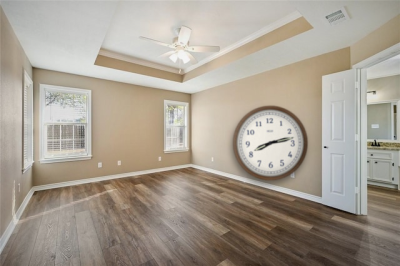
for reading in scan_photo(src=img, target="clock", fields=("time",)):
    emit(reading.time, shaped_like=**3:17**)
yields **8:13**
